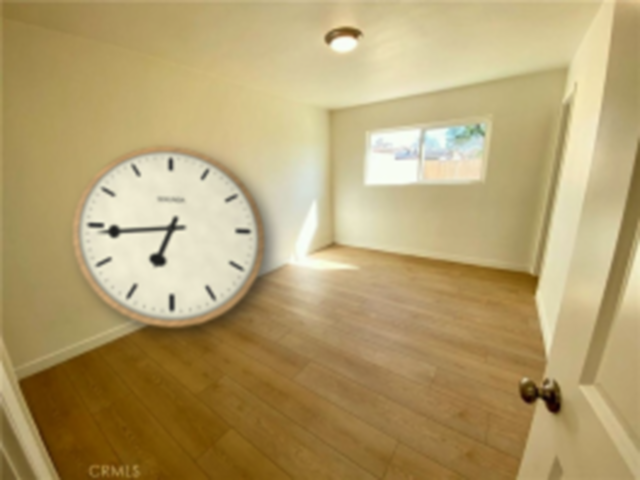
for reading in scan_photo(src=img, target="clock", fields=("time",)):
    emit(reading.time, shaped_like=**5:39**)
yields **6:44**
